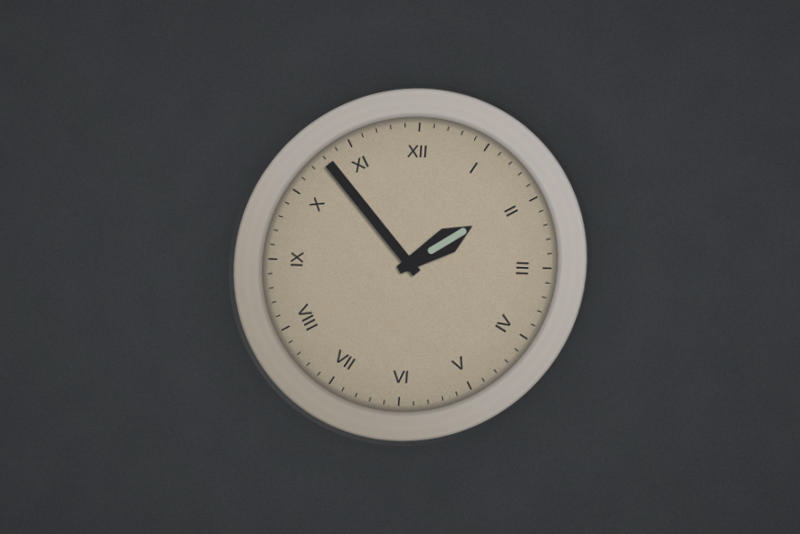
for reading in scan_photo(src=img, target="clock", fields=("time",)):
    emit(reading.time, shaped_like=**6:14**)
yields **1:53**
